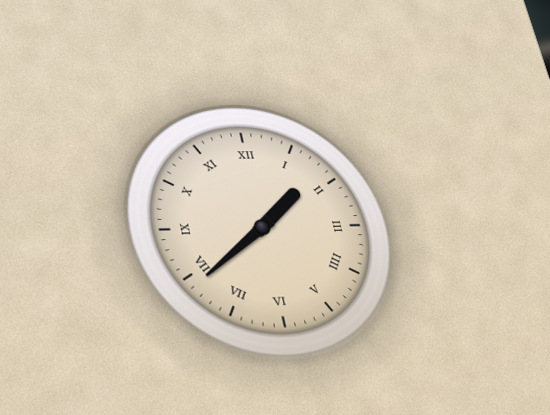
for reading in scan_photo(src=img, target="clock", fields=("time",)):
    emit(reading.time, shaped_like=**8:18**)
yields **1:39**
